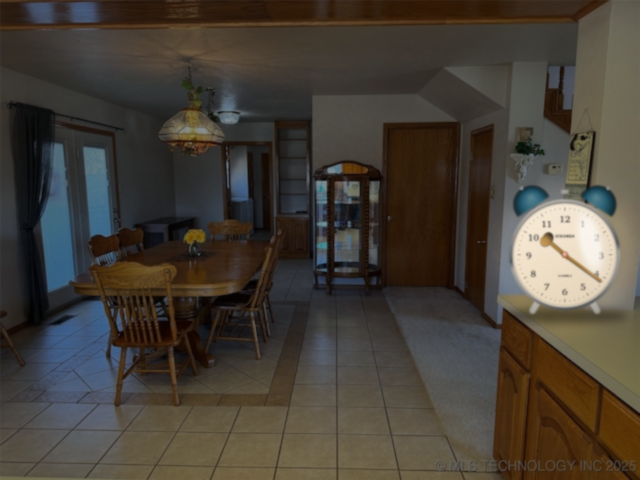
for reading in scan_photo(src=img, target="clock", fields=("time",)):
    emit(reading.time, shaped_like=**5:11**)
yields **10:21**
